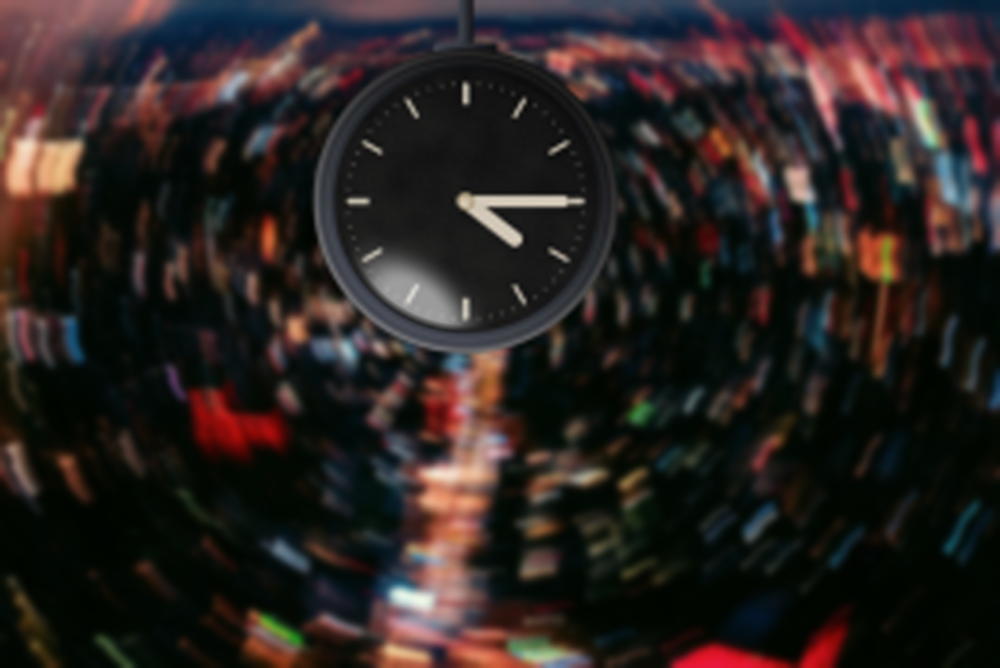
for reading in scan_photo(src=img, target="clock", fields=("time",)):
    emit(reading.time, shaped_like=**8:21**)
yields **4:15**
